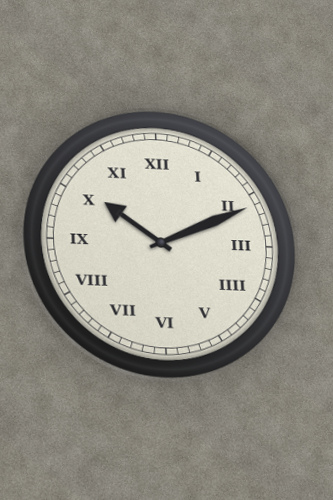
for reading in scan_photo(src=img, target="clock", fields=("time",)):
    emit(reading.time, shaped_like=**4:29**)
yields **10:11**
